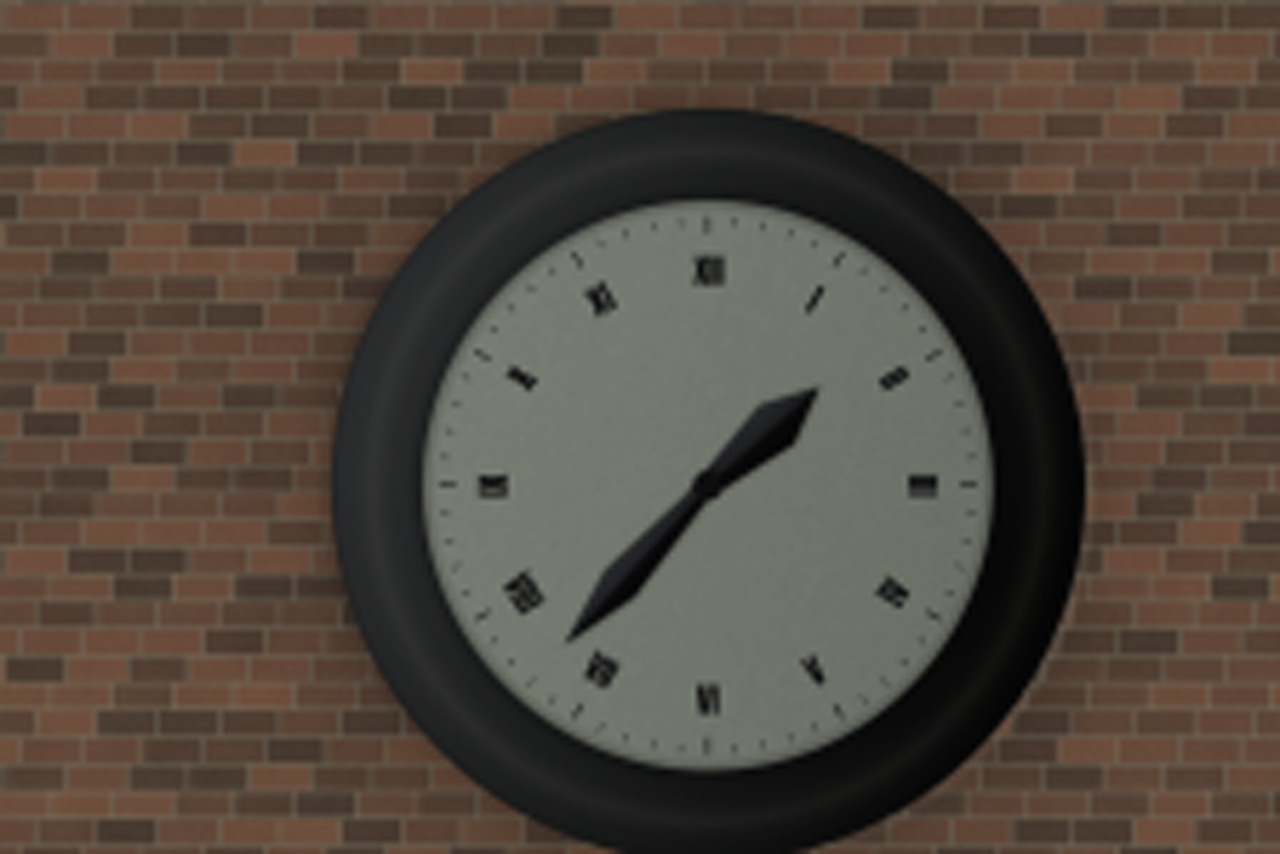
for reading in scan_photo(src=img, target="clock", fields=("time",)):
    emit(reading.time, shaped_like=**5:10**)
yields **1:37**
